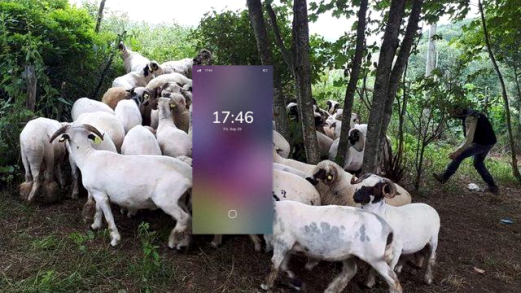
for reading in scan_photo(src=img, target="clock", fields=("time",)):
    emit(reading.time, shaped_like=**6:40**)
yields **17:46**
